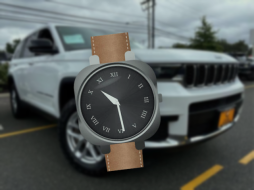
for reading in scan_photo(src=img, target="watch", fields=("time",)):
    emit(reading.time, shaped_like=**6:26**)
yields **10:29**
